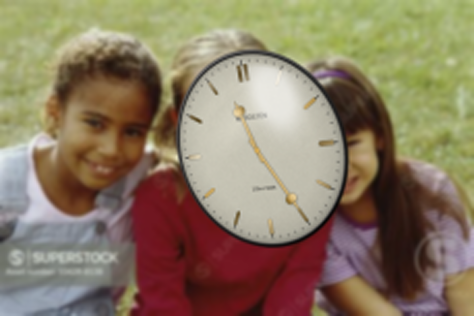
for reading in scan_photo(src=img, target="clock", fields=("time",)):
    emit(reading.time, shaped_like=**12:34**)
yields **11:25**
